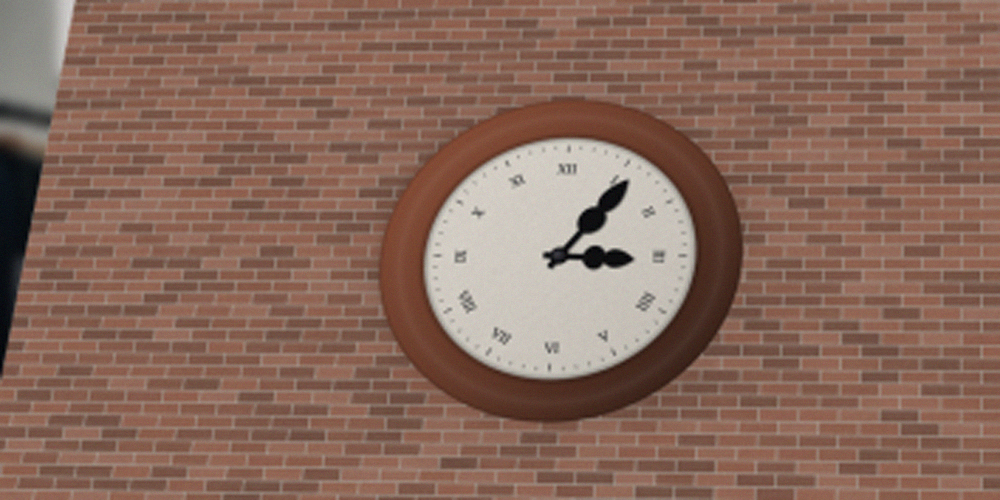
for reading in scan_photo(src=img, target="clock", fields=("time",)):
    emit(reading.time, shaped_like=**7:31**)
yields **3:06**
